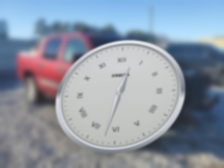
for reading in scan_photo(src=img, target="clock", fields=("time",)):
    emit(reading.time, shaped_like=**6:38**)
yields **12:32**
